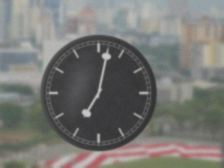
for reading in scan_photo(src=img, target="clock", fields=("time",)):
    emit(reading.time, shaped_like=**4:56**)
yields **7:02**
